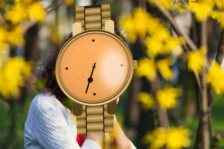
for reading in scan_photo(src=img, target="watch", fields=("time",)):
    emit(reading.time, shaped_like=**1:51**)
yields **6:33**
